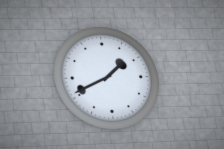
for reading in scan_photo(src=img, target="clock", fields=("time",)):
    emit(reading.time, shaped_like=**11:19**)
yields **1:41**
